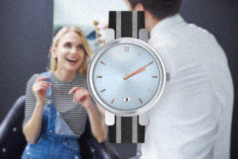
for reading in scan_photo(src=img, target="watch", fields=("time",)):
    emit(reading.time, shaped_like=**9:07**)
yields **2:10**
